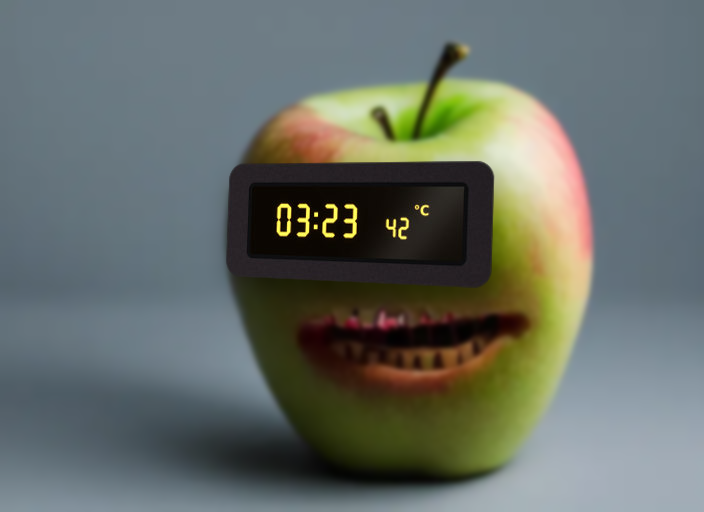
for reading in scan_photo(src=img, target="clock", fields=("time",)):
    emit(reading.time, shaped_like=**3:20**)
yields **3:23**
